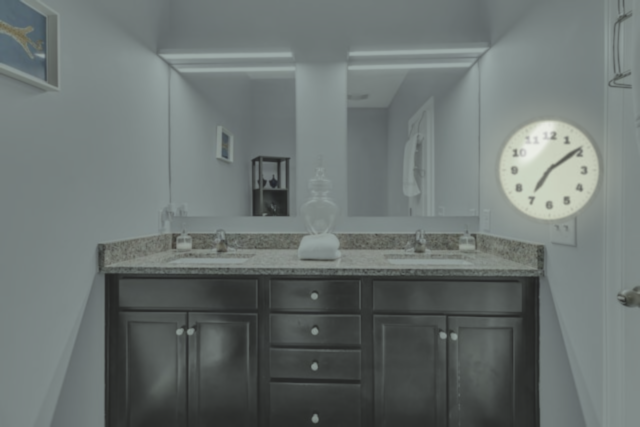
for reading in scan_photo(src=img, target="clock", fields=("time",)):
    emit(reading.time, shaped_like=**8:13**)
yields **7:09**
